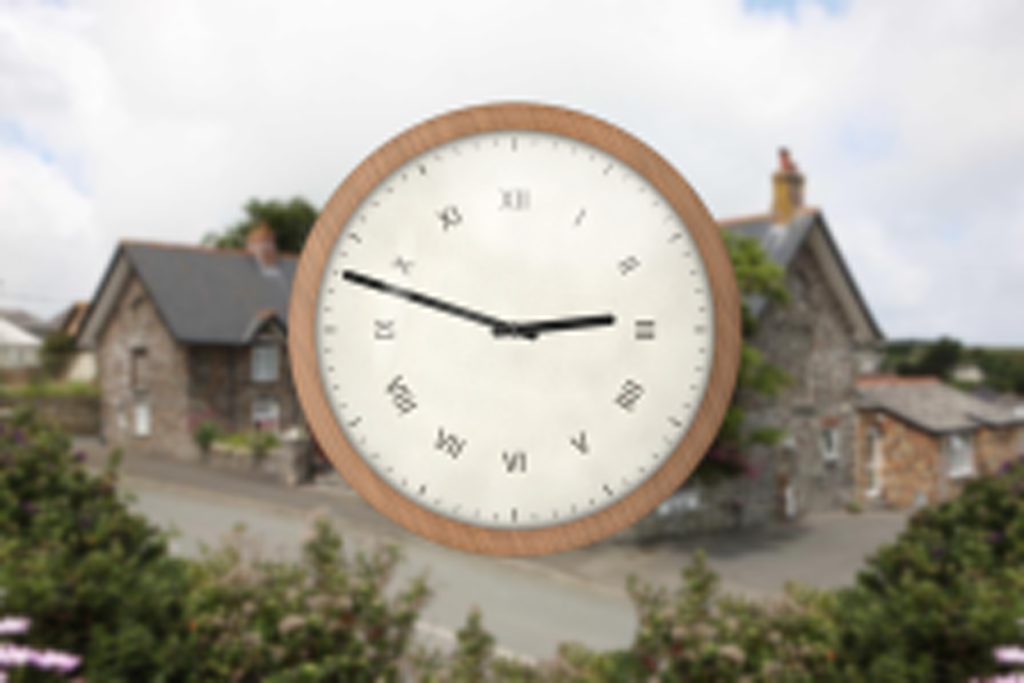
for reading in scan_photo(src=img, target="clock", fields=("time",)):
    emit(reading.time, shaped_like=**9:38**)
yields **2:48**
